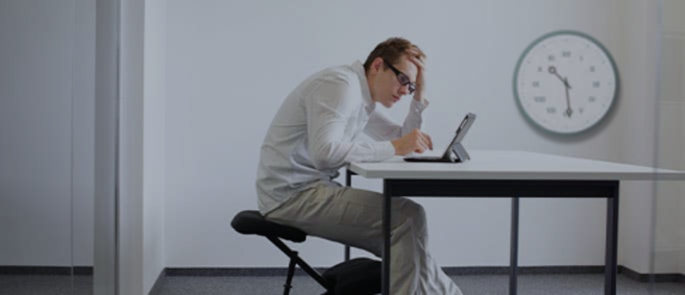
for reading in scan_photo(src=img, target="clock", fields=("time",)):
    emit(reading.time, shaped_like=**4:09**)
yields **10:29**
